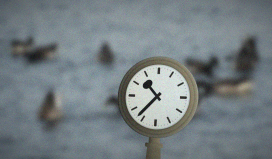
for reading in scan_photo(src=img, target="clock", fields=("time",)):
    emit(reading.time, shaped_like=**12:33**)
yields **10:37**
